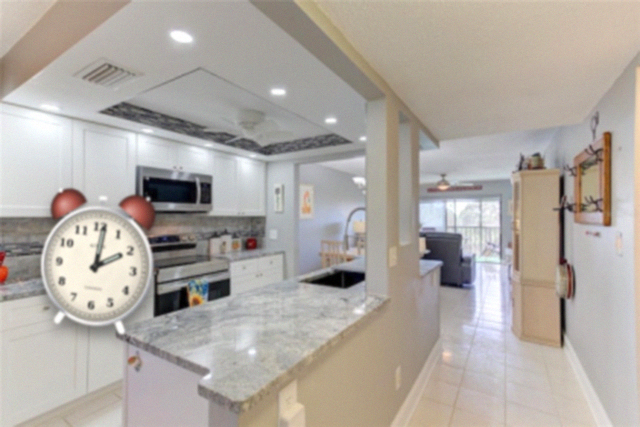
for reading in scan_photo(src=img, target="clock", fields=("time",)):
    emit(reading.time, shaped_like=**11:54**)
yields **2:01**
